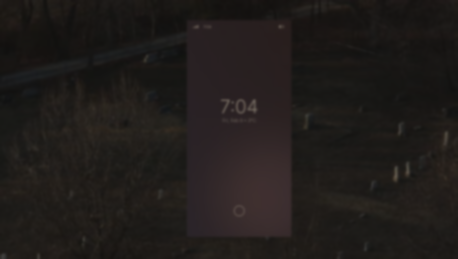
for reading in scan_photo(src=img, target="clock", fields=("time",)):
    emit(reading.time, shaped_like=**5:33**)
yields **7:04**
